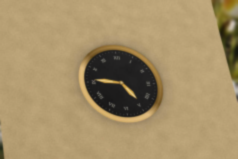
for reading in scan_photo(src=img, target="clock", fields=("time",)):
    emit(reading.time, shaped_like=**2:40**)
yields **4:46**
